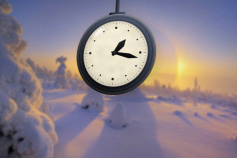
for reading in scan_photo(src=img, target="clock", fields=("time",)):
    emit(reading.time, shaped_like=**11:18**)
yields **1:17**
